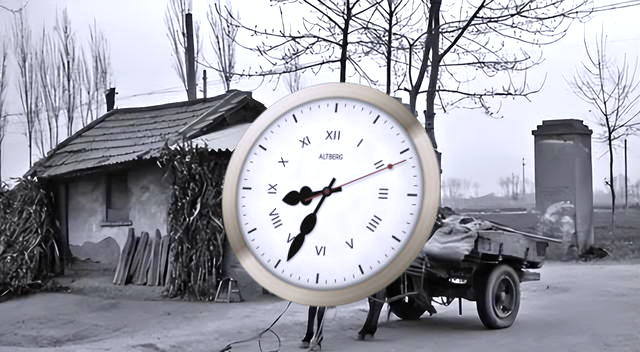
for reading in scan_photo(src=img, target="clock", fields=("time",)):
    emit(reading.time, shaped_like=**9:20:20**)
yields **8:34:11**
